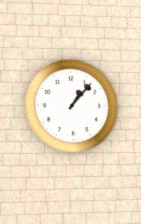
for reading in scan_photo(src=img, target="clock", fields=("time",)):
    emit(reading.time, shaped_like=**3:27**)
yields **1:07**
